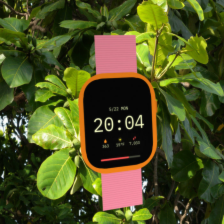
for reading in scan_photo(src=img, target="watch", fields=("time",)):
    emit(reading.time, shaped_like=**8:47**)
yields **20:04**
